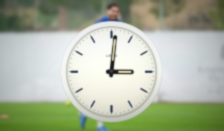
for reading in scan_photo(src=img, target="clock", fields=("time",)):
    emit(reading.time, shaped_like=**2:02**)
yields **3:01**
